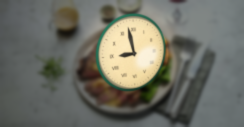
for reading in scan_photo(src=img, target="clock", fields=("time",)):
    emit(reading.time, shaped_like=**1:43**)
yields **8:58**
